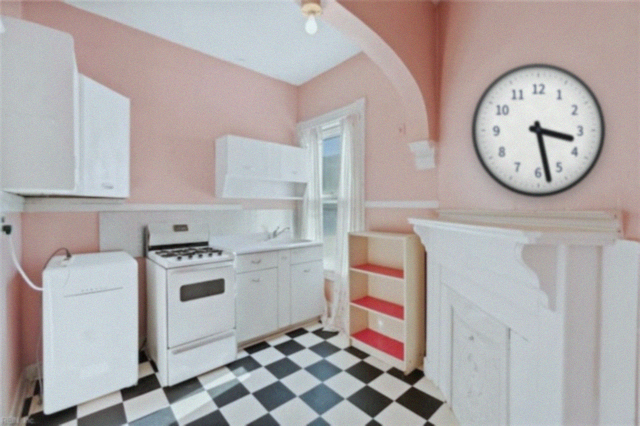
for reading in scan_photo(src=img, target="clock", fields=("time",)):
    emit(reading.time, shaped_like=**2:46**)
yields **3:28**
